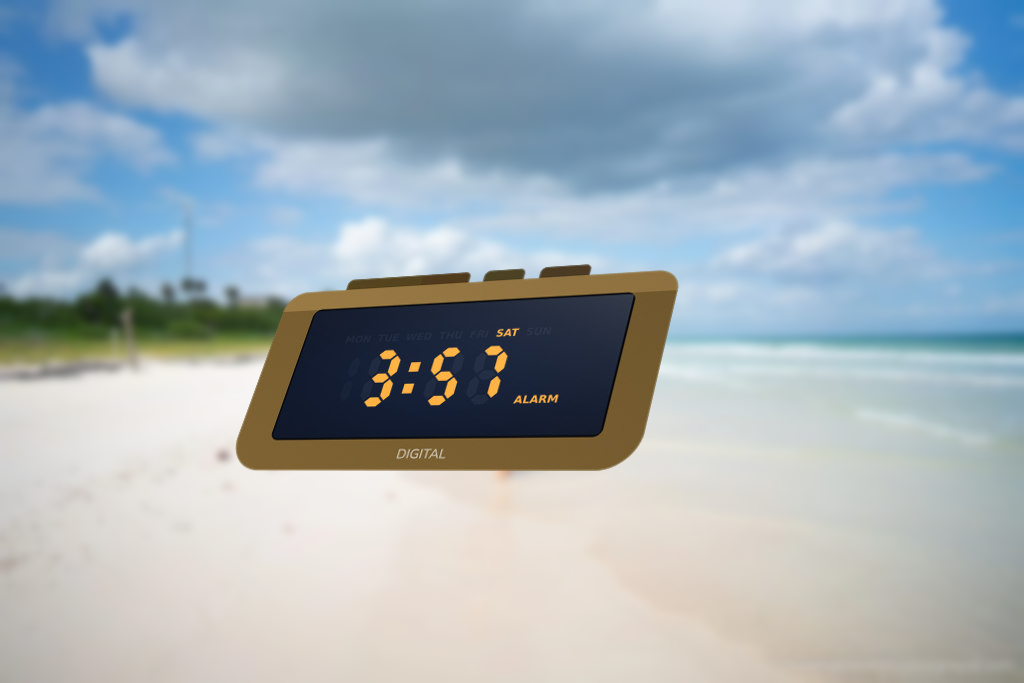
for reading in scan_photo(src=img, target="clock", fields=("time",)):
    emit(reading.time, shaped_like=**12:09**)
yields **3:57**
